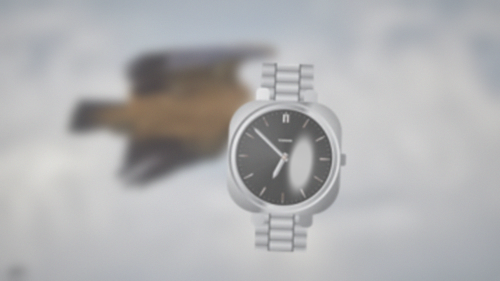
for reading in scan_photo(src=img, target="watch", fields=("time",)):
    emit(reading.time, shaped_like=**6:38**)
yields **6:52**
